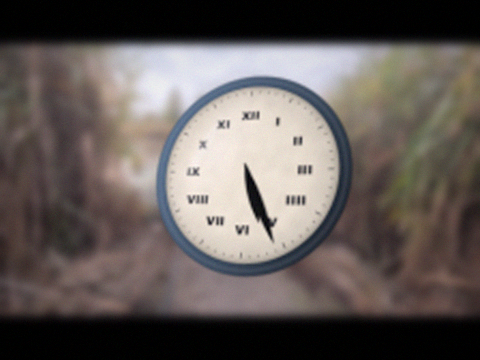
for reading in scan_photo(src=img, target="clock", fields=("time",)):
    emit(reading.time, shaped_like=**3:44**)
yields **5:26**
